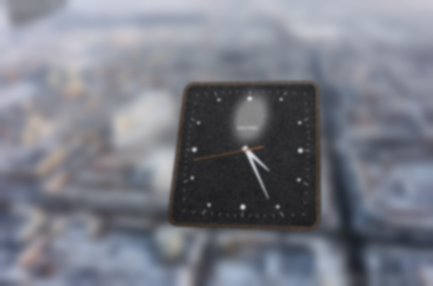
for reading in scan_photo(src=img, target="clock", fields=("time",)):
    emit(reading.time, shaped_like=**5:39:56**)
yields **4:25:43**
